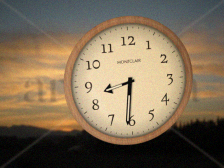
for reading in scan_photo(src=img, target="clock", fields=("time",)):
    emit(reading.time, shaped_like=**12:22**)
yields **8:31**
